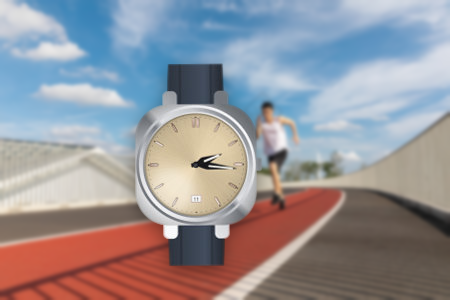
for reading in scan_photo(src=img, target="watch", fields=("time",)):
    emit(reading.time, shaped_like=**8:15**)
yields **2:16**
